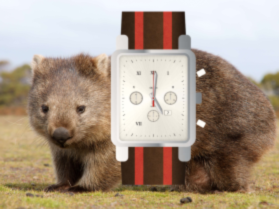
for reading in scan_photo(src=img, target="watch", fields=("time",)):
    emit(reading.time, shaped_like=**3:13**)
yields **5:01**
